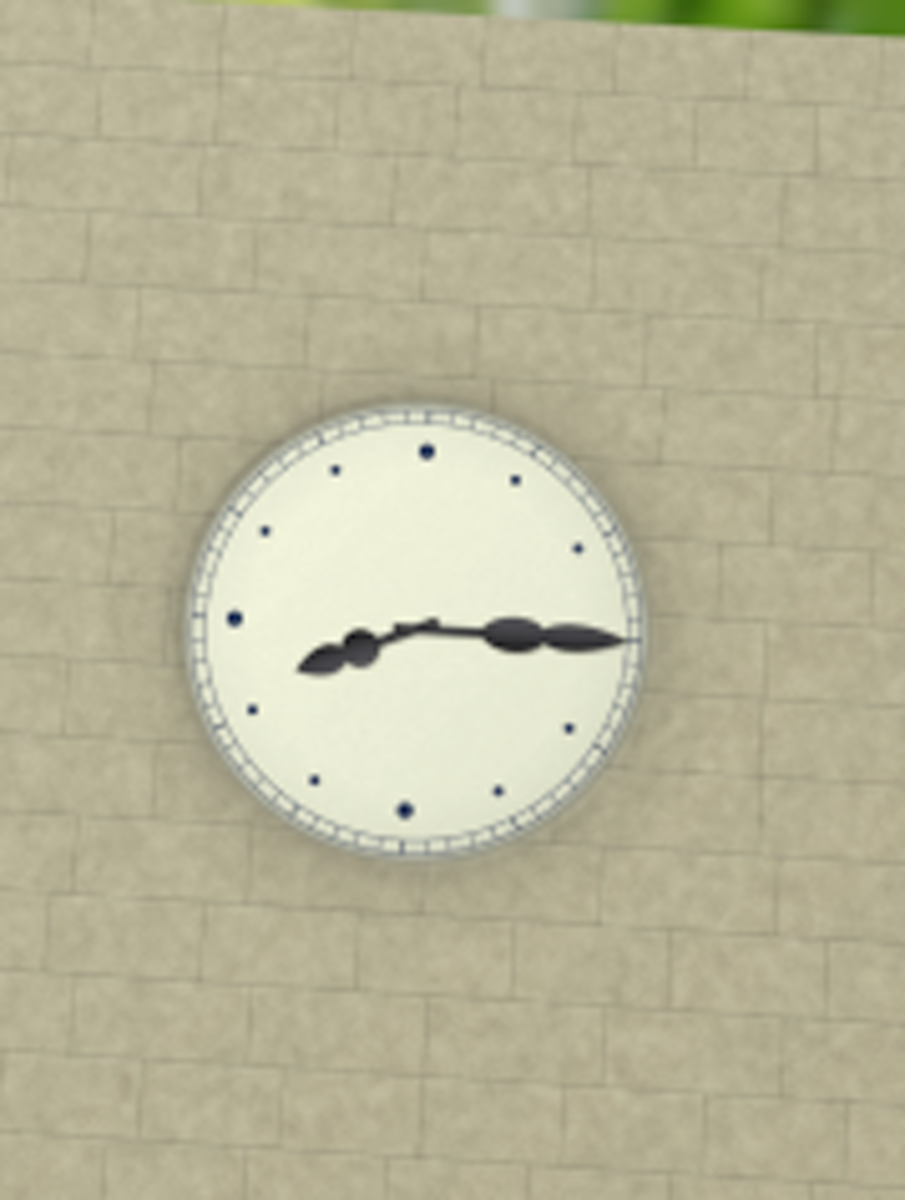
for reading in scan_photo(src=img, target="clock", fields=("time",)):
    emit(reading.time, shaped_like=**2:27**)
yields **8:15**
